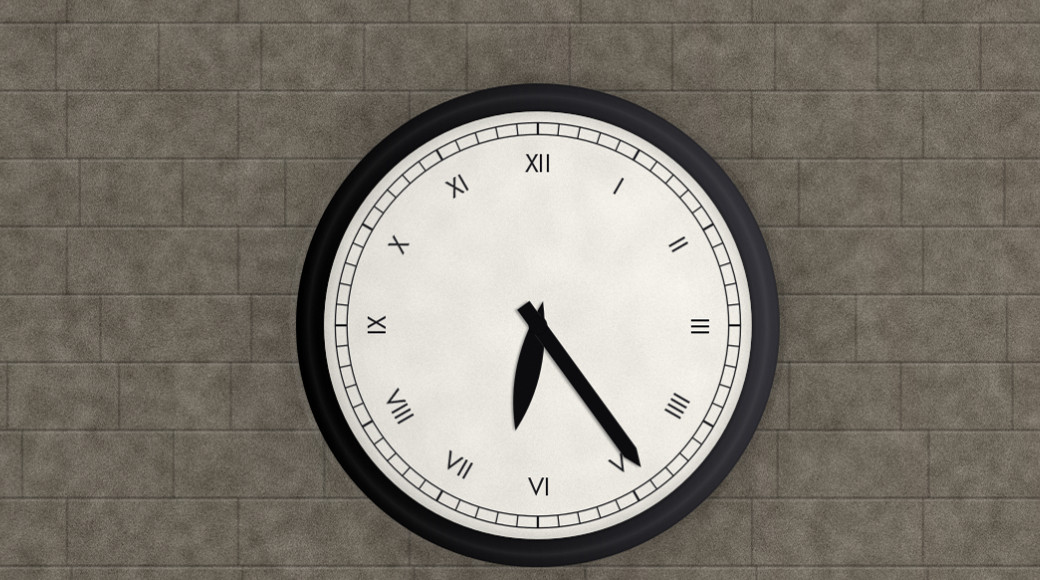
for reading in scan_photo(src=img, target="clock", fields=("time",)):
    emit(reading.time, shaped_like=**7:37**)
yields **6:24**
